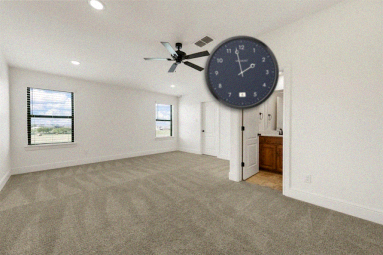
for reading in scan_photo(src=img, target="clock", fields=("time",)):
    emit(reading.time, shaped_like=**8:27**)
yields **1:58**
